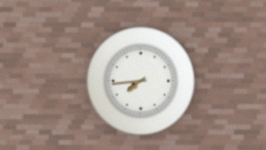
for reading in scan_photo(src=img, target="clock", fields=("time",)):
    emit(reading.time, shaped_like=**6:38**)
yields **7:44**
